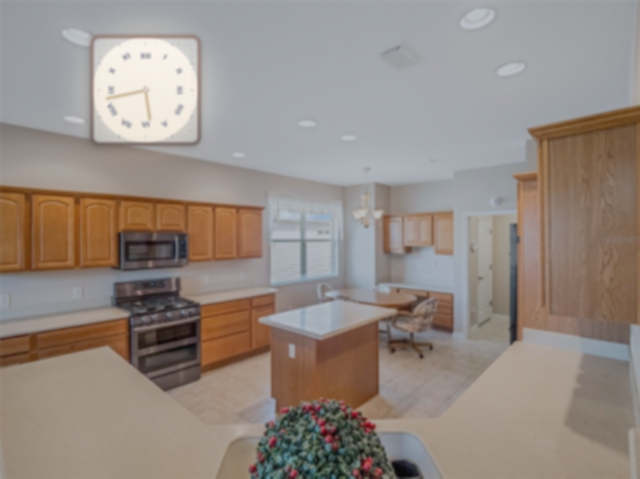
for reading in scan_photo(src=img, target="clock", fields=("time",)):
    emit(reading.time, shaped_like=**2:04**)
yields **5:43**
